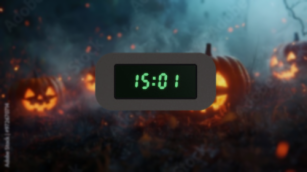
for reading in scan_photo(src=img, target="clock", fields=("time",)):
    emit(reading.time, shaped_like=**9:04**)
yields **15:01**
